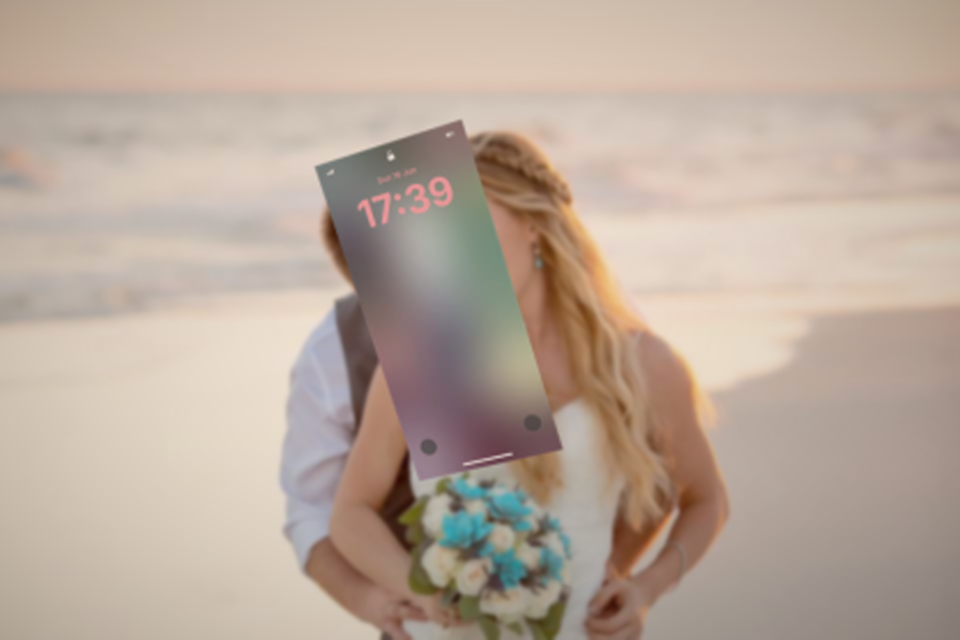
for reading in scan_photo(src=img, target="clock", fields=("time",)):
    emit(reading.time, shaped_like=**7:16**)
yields **17:39**
